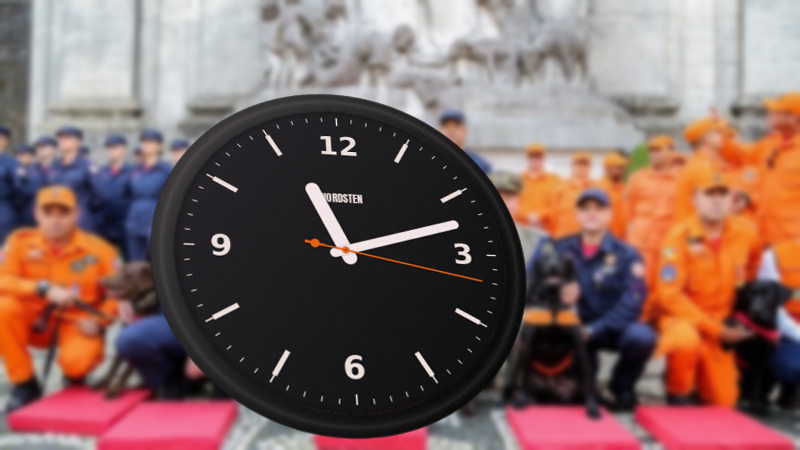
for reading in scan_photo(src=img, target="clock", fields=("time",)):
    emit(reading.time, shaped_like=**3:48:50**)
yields **11:12:17**
